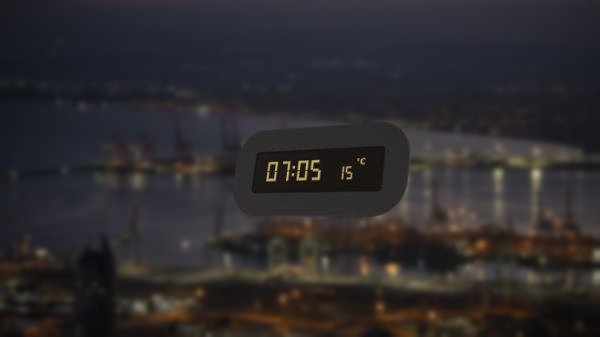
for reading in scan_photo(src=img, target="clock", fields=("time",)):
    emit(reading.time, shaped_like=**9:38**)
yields **7:05**
